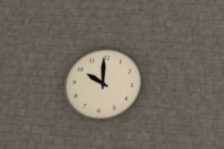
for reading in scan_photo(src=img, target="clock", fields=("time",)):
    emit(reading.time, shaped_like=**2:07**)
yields **9:59**
